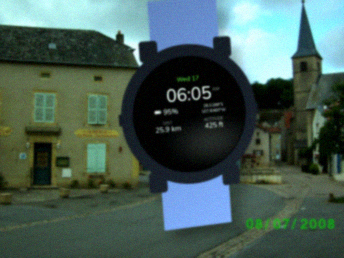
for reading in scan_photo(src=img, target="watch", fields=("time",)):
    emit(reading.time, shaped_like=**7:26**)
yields **6:05**
